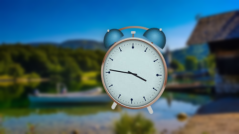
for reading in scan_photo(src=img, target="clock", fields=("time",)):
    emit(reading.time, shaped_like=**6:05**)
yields **3:46**
